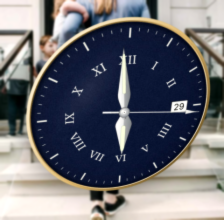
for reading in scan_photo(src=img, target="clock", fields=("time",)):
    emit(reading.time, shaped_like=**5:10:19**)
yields **5:59:16**
